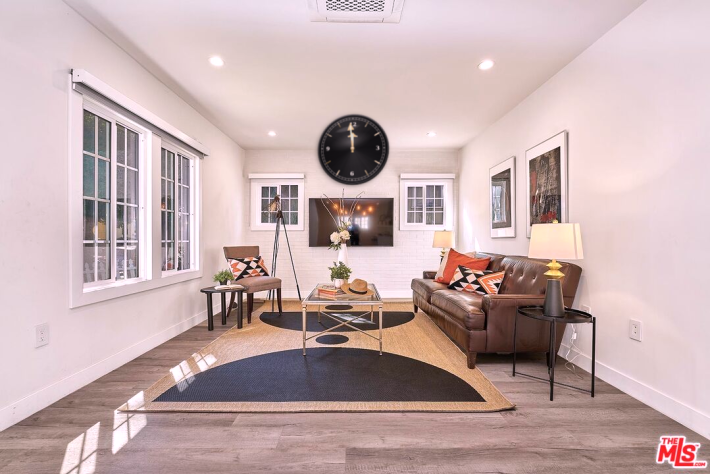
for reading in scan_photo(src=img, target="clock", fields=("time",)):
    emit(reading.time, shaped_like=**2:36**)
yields **11:59**
